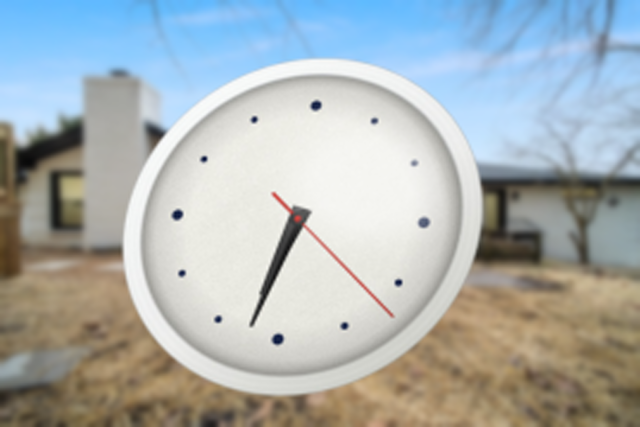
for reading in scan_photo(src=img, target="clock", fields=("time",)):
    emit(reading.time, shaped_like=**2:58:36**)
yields **6:32:22**
